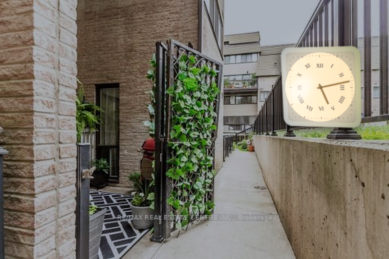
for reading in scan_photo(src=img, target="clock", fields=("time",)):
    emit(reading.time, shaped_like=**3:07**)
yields **5:13**
